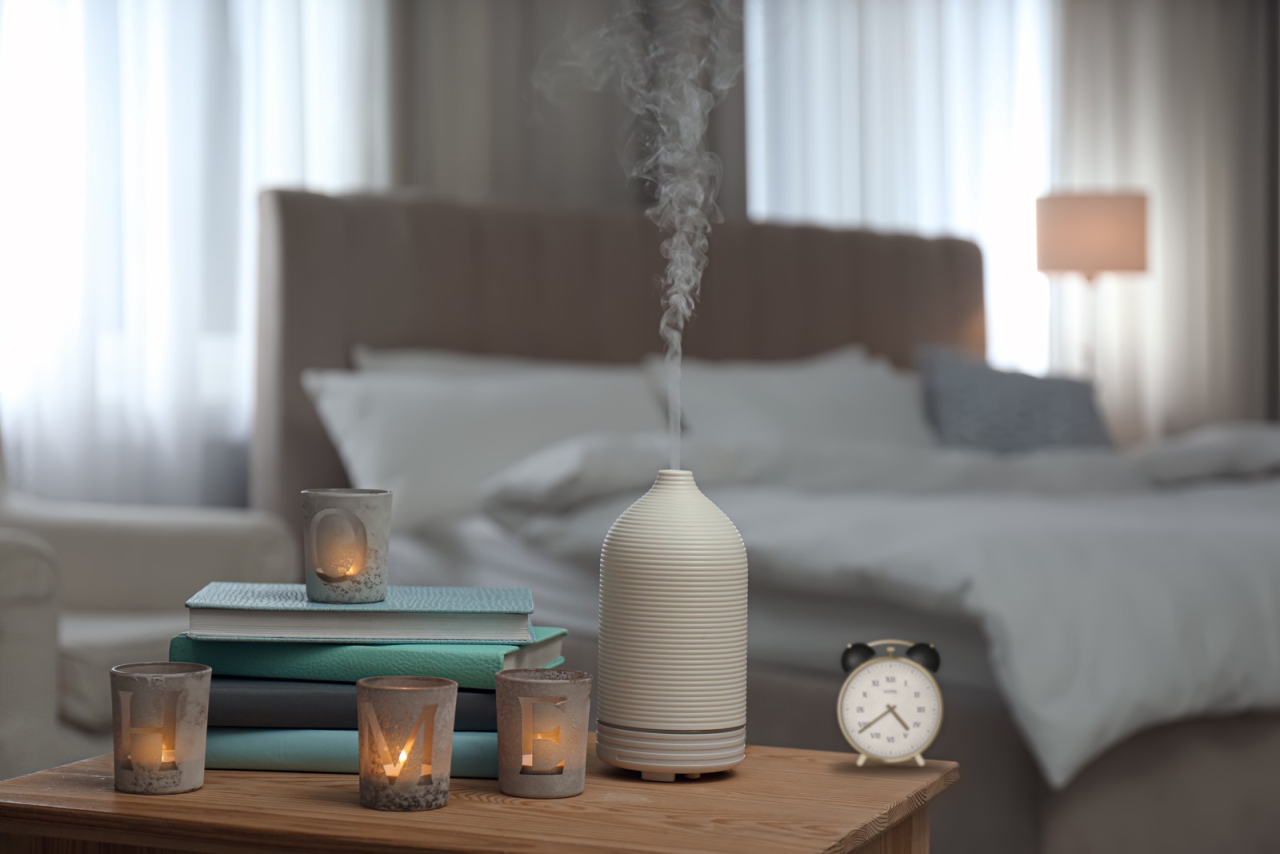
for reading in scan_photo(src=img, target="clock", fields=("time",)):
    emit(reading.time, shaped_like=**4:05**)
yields **4:39**
